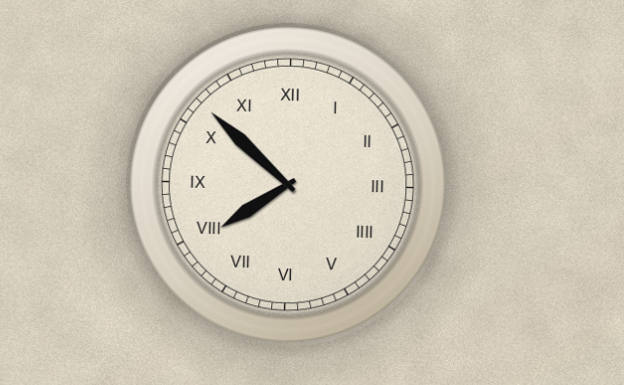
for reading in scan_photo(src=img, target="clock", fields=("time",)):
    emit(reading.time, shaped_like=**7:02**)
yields **7:52**
